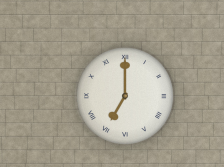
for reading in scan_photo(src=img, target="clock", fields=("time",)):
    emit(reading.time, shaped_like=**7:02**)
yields **7:00**
